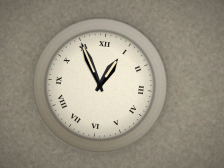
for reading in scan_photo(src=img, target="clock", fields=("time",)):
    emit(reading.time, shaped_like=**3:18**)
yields **12:55**
